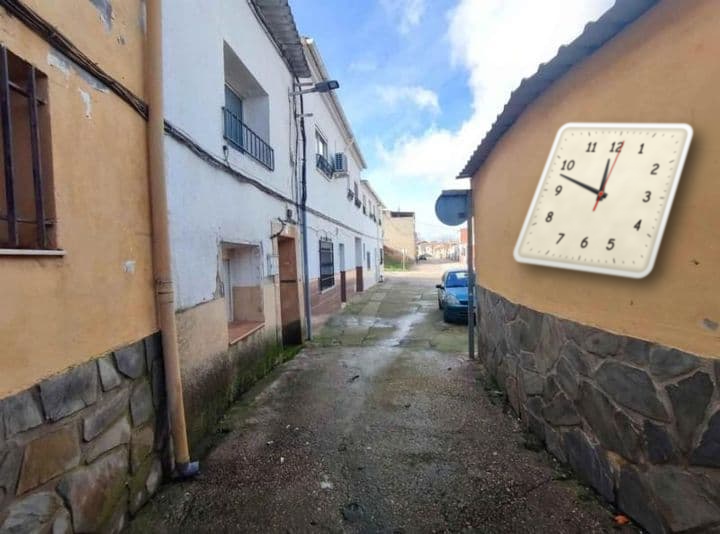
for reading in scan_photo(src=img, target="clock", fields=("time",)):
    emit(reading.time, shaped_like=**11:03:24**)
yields **11:48:01**
